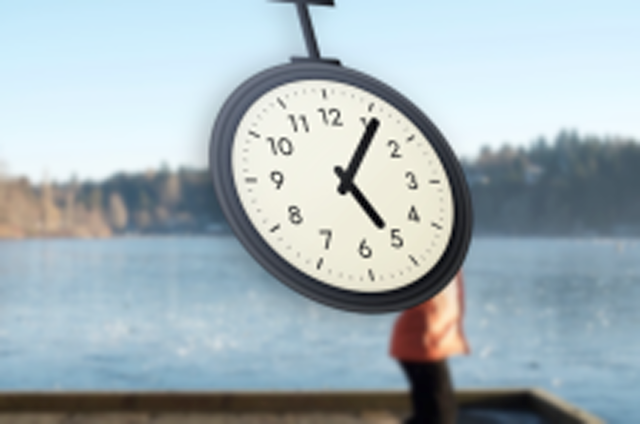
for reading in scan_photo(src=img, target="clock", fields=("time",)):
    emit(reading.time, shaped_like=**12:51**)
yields **5:06**
